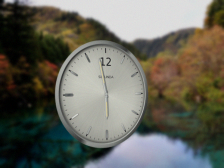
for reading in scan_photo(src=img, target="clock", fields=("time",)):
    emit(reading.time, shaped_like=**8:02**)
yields **5:58**
